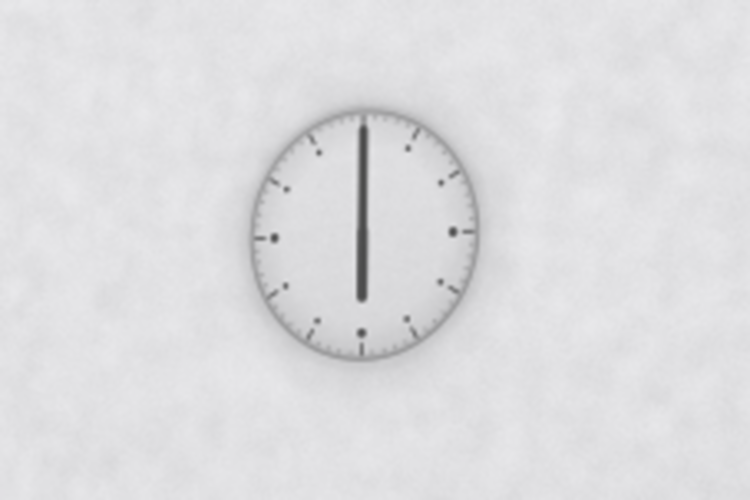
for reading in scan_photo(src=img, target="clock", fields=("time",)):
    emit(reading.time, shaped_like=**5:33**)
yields **6:00**
